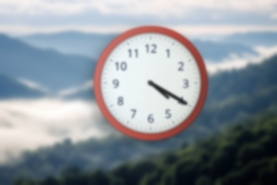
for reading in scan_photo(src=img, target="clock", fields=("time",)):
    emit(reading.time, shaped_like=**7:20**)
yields **4:20**
